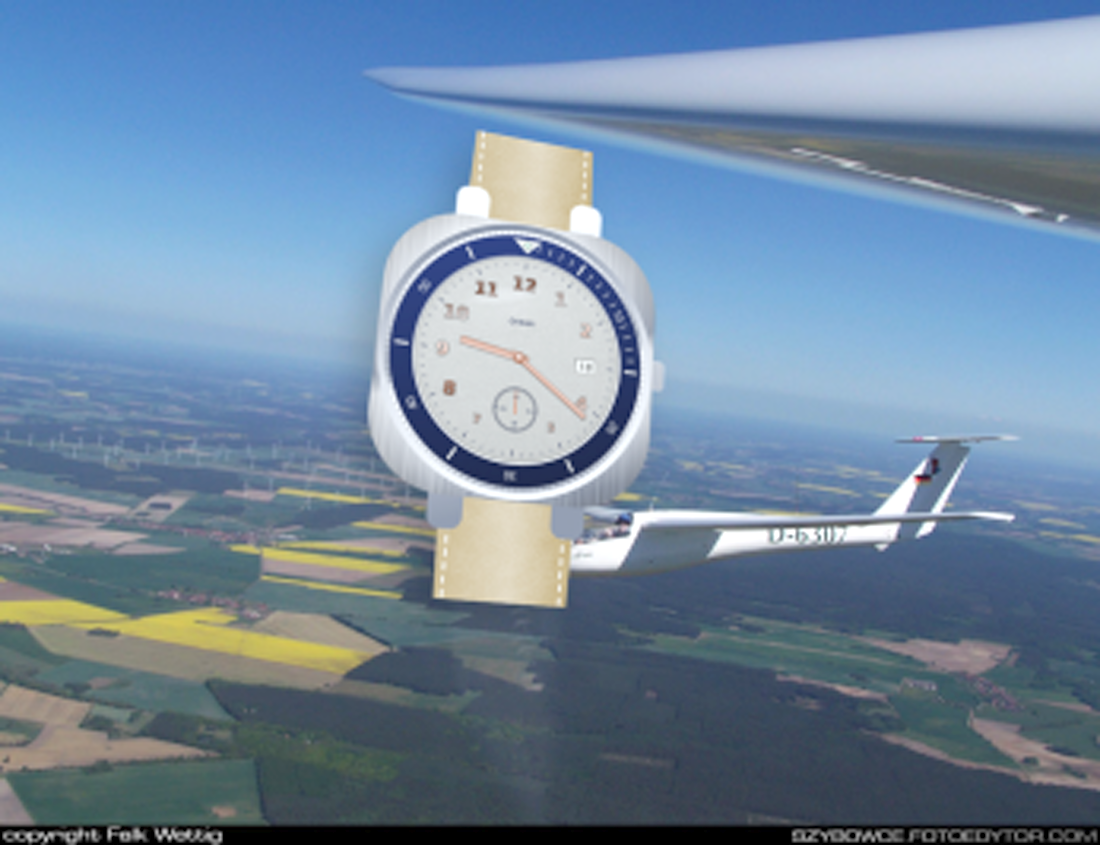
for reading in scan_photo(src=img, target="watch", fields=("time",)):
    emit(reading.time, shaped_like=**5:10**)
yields **9:21**
